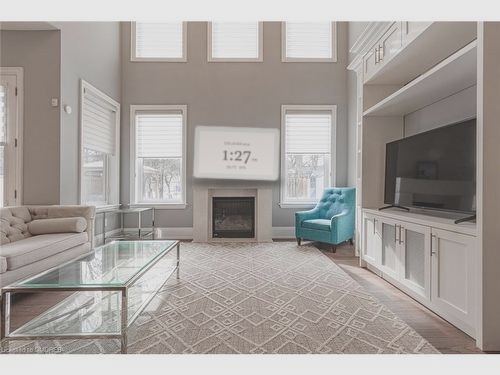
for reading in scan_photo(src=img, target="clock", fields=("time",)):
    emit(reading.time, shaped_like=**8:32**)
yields **1:27**
